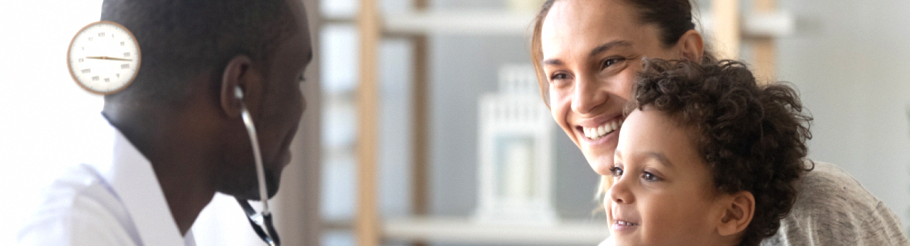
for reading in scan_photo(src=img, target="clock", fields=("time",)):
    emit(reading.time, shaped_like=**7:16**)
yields **9:17**
